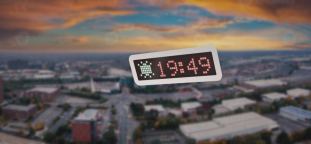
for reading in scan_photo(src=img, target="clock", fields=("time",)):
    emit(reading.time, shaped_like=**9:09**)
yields **19:49**
